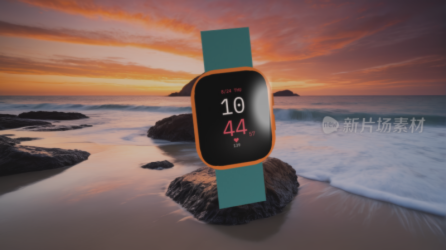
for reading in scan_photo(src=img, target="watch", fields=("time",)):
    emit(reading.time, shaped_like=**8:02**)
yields **10:44**
